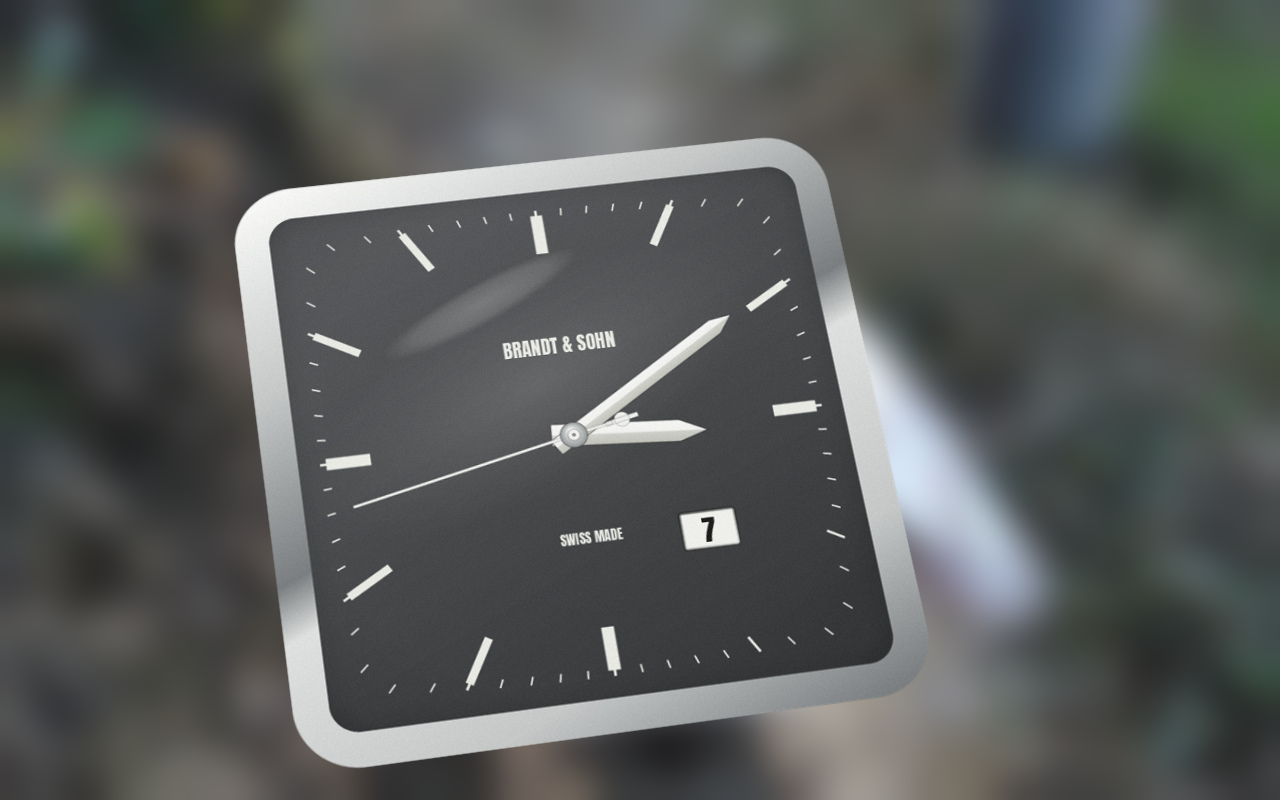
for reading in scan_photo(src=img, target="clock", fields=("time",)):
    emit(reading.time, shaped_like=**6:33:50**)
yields **3:09:43**
